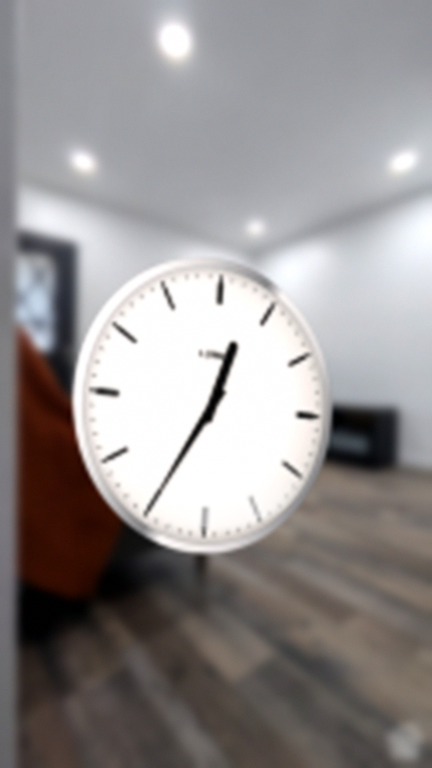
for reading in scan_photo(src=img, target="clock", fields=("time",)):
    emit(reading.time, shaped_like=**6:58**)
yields **12:35**
